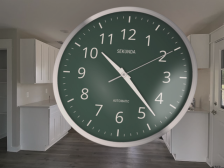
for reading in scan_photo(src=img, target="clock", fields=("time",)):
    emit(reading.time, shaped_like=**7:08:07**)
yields **10:23:10**
